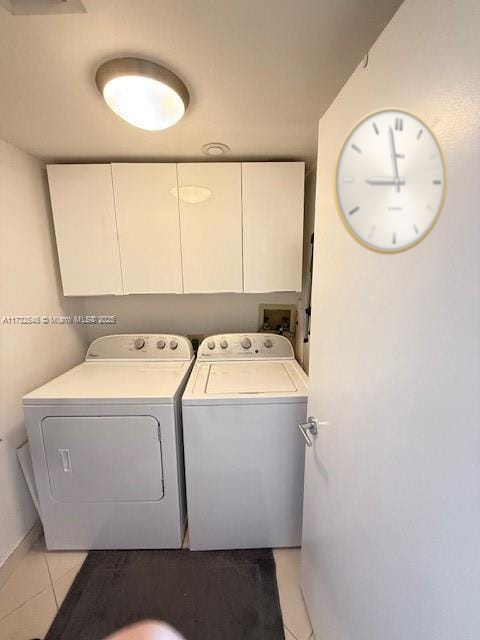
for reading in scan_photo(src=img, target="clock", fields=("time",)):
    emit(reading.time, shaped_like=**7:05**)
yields **8:58**
